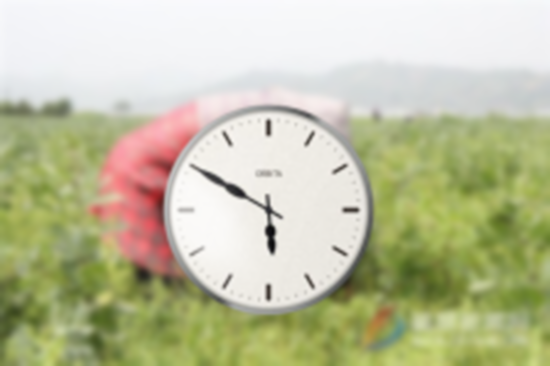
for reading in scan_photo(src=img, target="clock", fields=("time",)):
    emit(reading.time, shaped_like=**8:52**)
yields **5:50**
